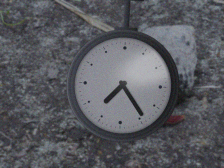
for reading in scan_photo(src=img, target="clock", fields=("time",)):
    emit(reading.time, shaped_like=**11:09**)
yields **7:24**
